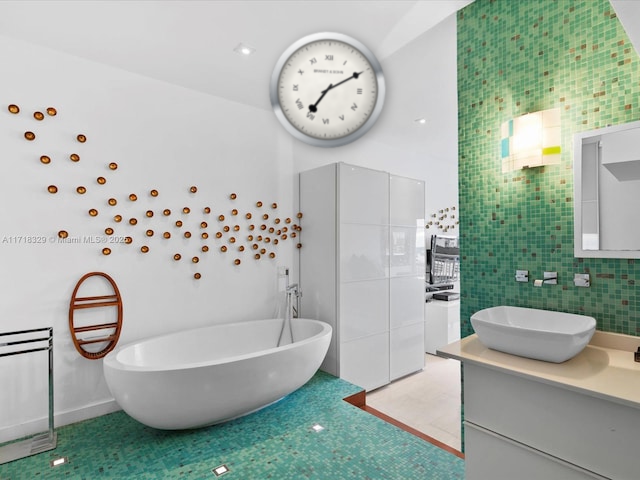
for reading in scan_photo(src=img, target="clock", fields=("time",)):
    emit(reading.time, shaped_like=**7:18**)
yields **7:10**
